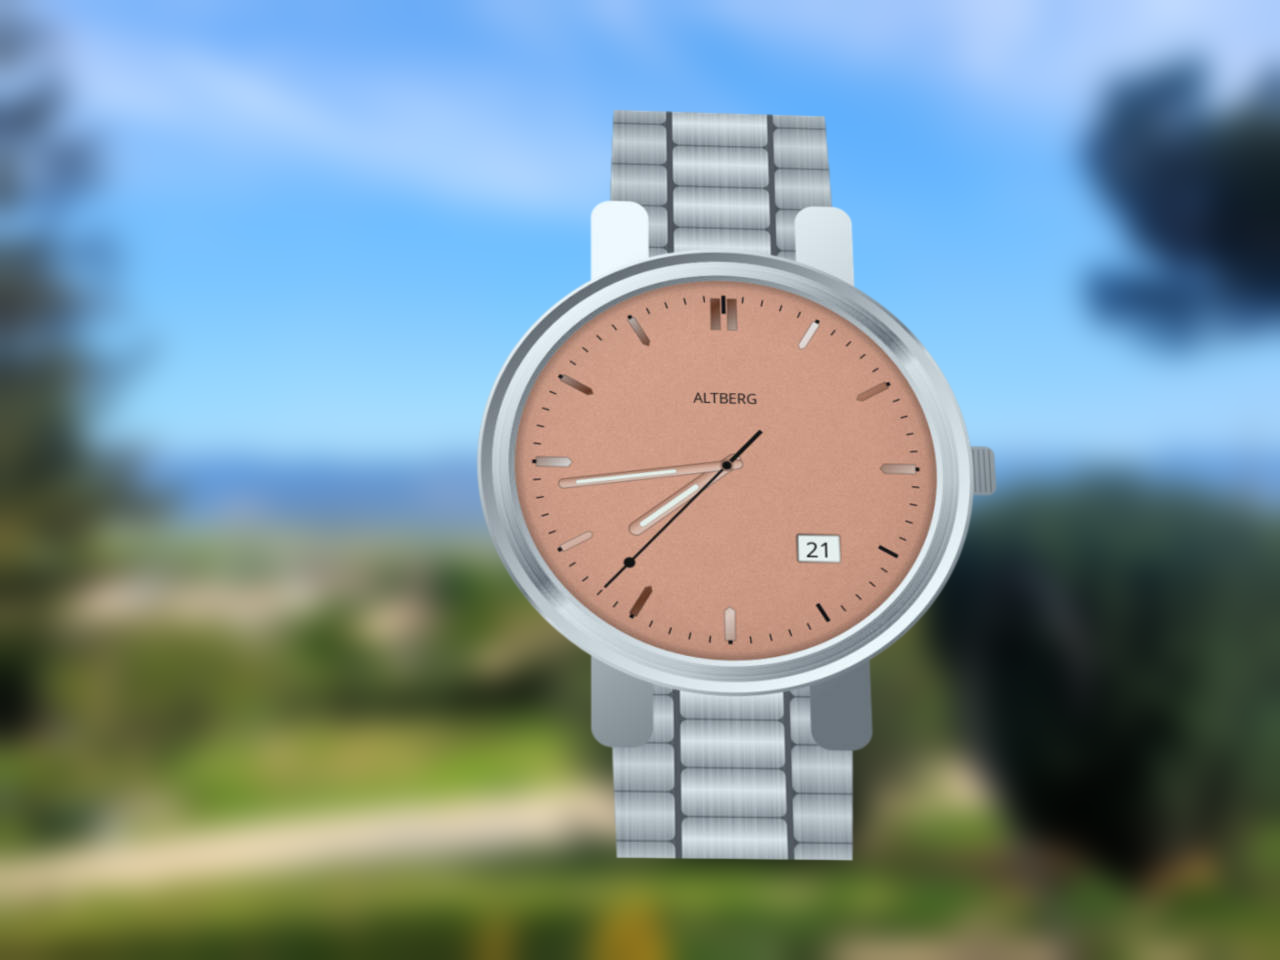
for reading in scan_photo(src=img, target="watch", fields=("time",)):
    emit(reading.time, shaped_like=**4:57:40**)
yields **7:43:37**
